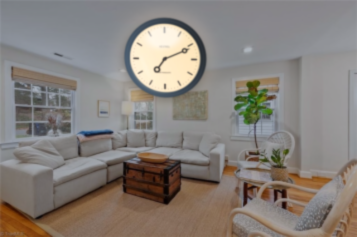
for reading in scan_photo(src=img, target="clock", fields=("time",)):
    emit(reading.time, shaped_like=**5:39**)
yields **7:11**
